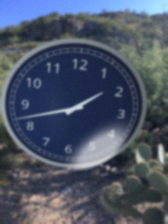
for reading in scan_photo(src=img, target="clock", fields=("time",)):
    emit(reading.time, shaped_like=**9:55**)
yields **1:42**
